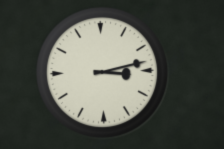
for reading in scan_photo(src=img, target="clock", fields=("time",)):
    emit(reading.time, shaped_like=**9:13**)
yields **3:13**
